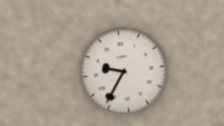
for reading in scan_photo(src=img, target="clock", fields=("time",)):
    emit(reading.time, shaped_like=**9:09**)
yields **9:36**
